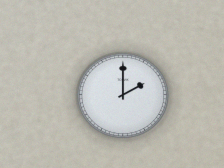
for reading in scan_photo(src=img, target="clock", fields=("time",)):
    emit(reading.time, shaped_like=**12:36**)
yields **2:00**
